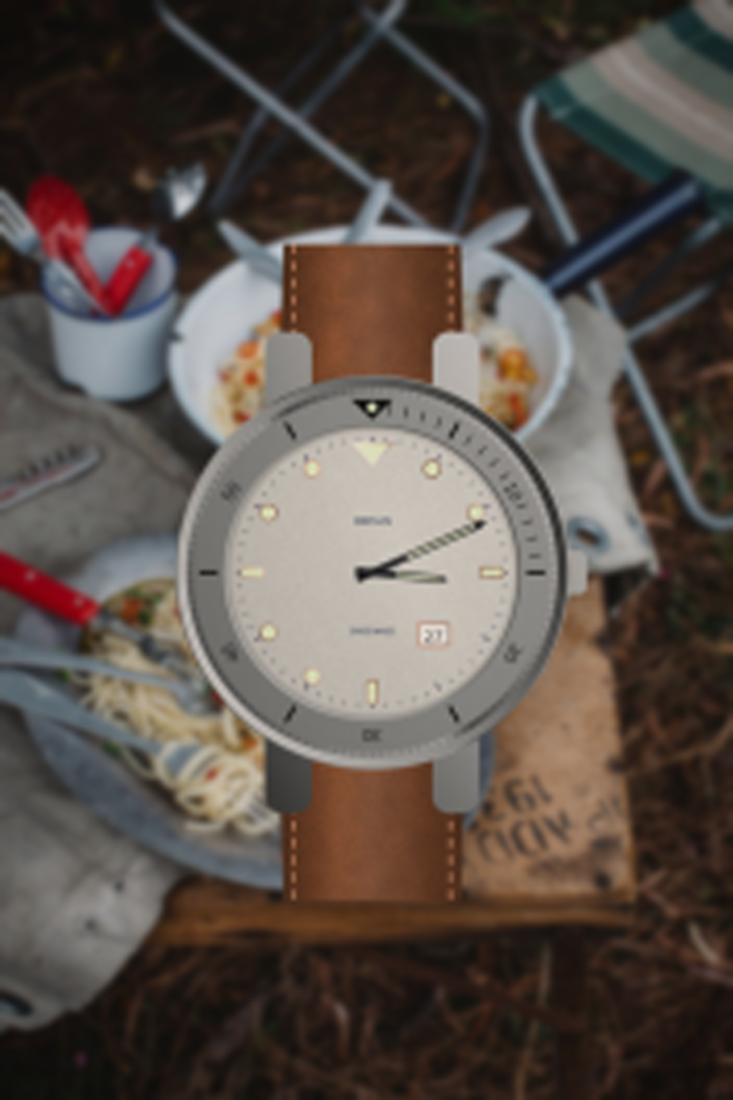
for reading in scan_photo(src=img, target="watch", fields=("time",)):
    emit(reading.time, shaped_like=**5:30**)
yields **3:11**
